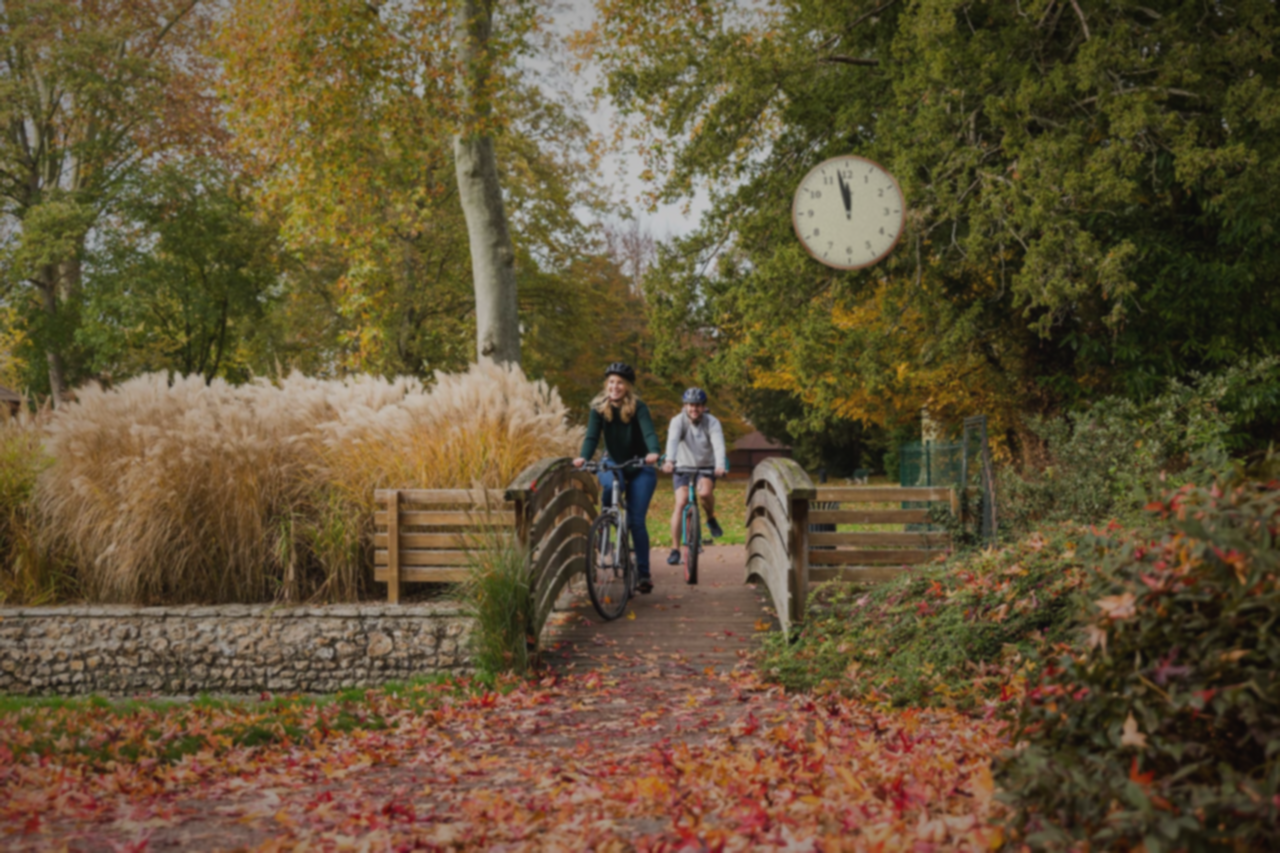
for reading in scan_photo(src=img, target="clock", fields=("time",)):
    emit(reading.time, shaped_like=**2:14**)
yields **11:58**
